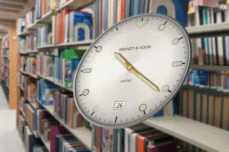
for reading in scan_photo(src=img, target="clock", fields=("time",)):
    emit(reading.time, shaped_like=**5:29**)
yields **10:21**
